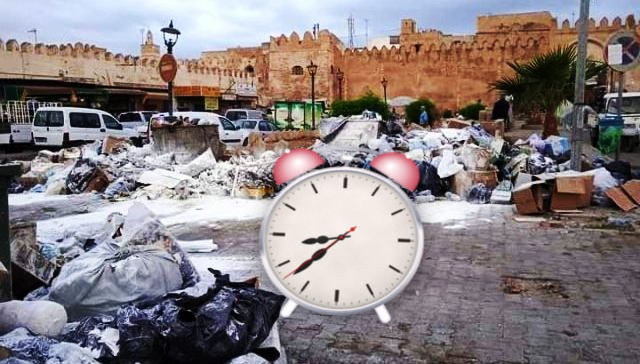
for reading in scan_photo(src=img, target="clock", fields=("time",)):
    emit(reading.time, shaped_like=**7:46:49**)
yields **8:37:38**
